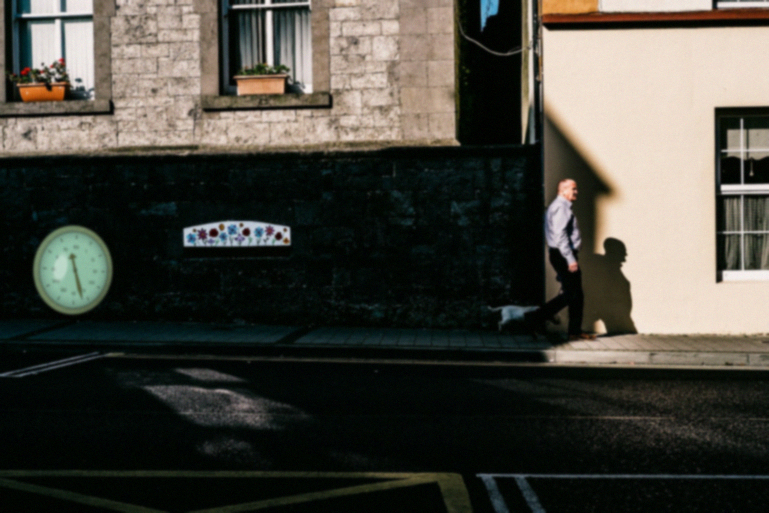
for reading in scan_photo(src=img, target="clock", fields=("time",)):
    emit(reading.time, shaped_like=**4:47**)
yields **11:27**
